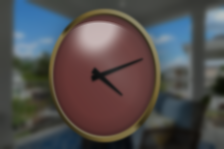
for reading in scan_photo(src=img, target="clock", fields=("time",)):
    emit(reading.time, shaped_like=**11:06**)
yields **4:12**
